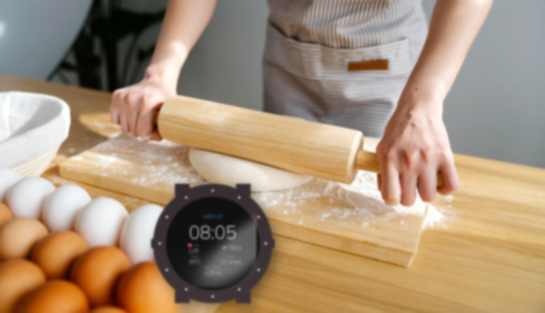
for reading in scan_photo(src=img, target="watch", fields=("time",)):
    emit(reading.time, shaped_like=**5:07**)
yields **8:05**
